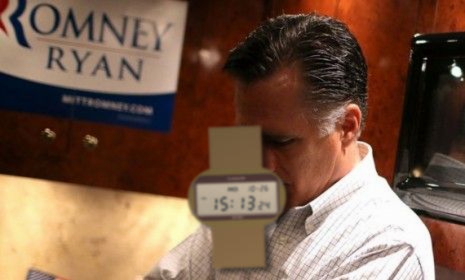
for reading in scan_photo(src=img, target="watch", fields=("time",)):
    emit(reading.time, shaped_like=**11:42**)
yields **15:13**
